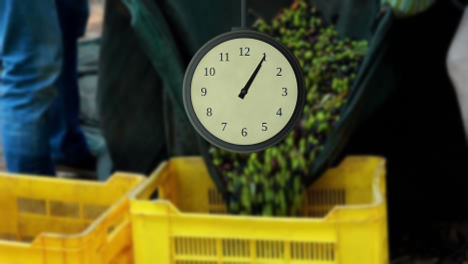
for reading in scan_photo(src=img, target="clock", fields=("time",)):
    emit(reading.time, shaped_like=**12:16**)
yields **1:05**
